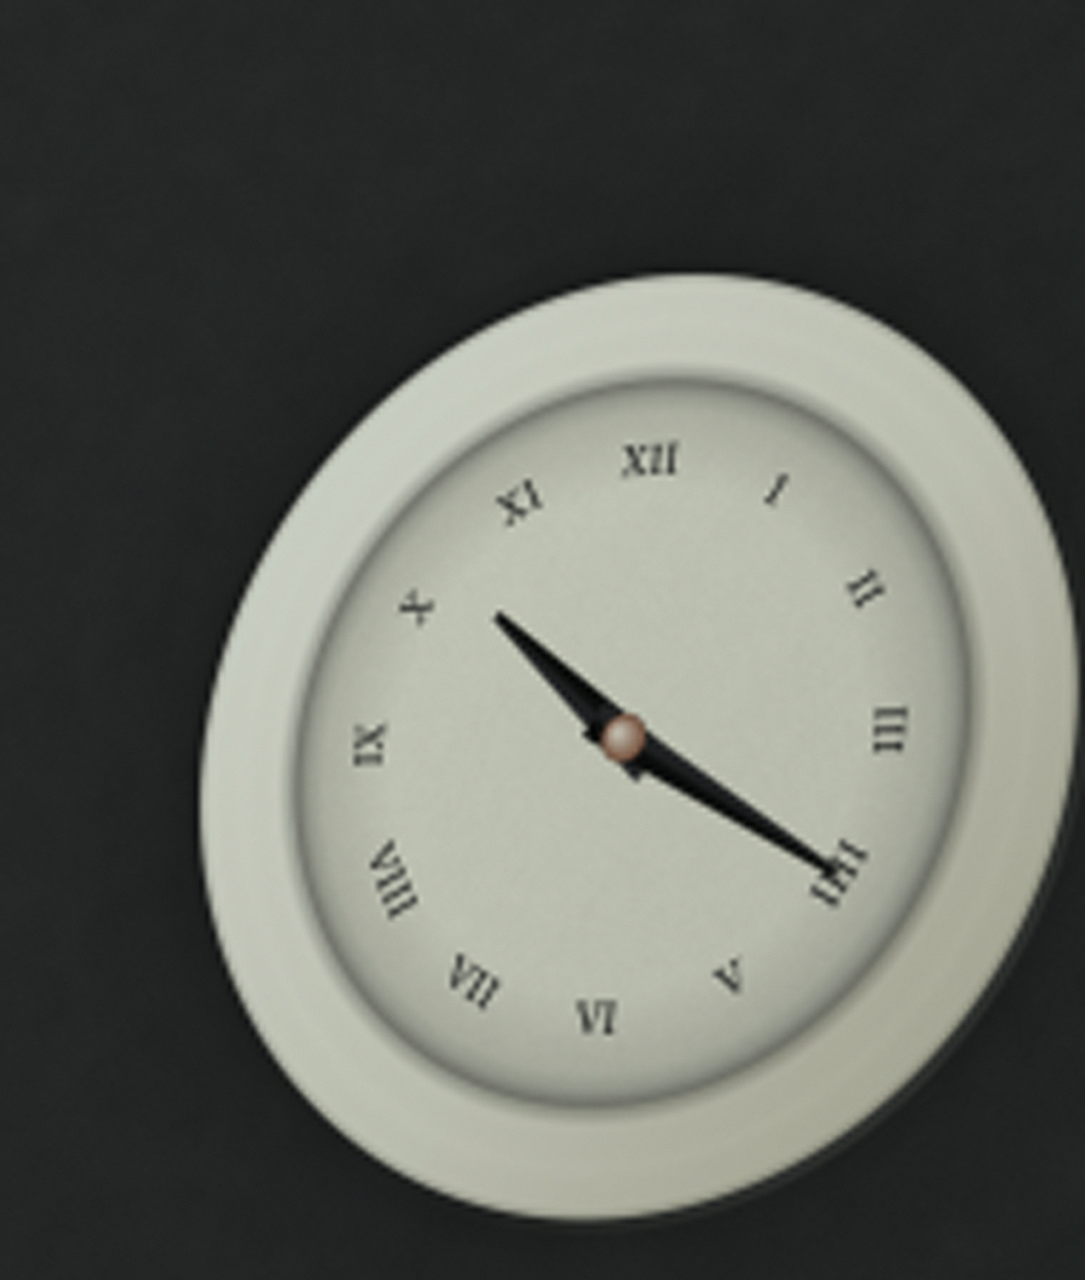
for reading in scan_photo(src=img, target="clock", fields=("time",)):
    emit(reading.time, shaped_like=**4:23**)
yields **10:20**
